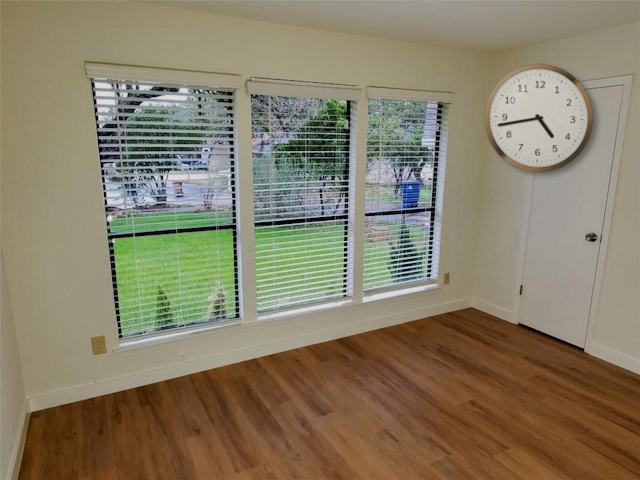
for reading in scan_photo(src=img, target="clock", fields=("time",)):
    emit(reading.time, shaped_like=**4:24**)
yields **4:43**
